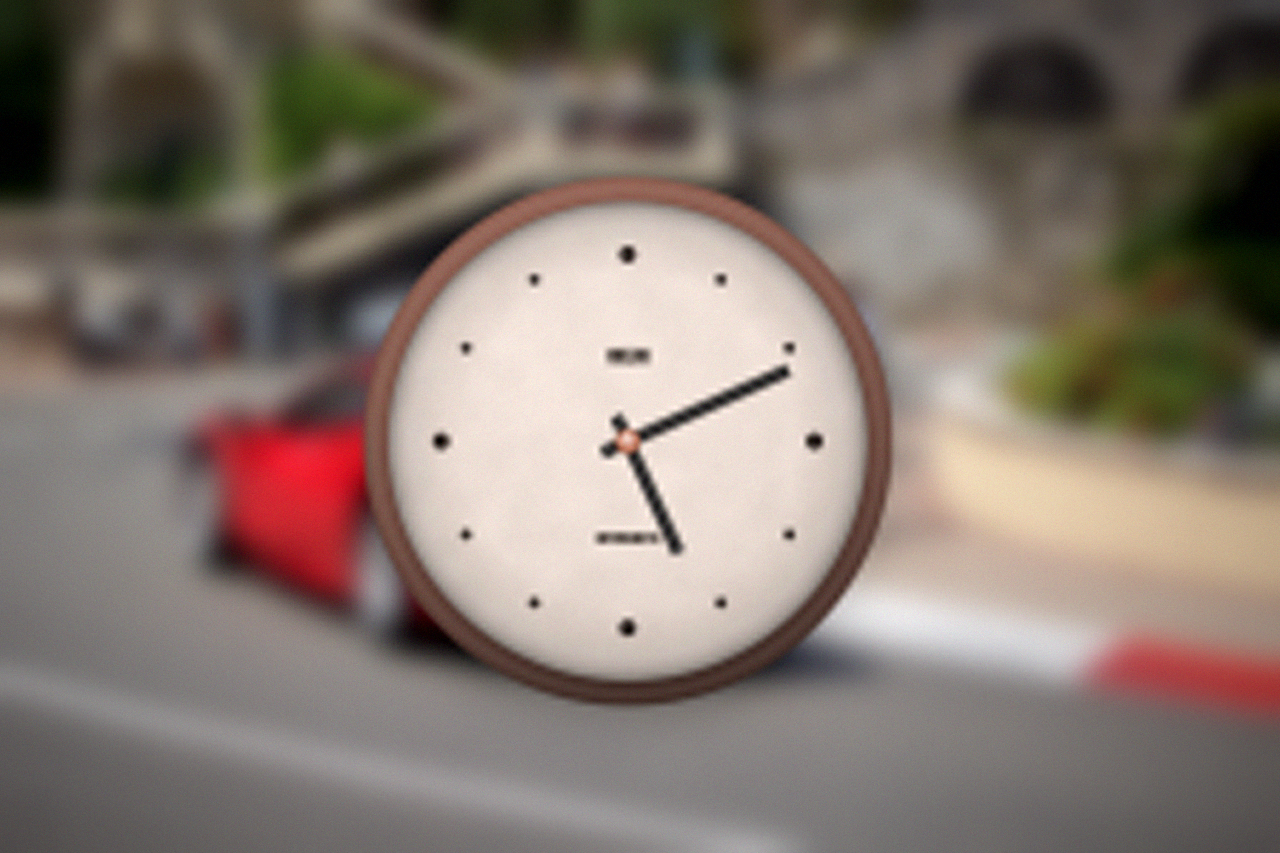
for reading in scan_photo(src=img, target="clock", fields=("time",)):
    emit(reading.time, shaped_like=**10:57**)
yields **5:11**
